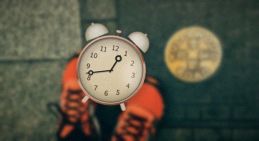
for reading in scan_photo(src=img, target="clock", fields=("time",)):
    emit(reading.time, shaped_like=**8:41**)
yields **12:42**
